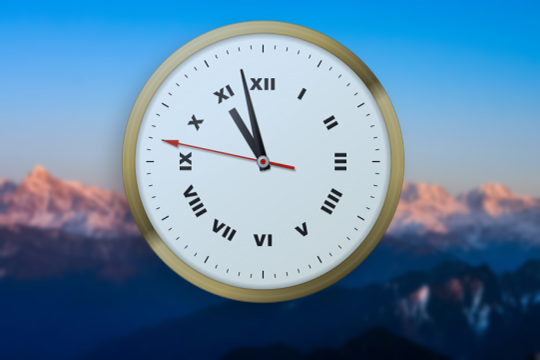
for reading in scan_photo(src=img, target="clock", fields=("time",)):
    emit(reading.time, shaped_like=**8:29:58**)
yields **10:57:47**
